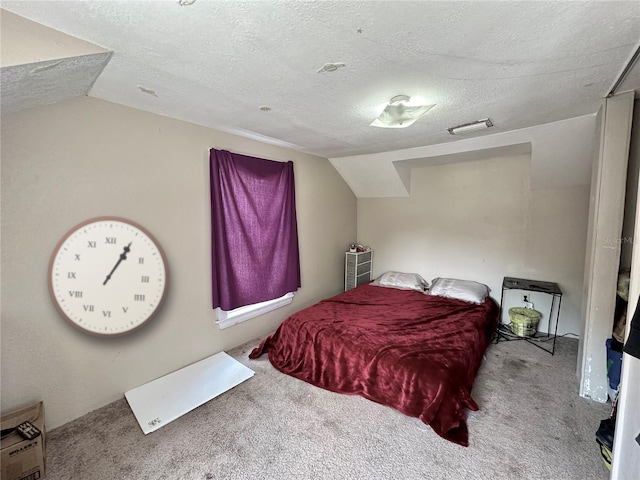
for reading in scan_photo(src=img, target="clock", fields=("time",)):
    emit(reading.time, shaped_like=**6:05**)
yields **1:05**
